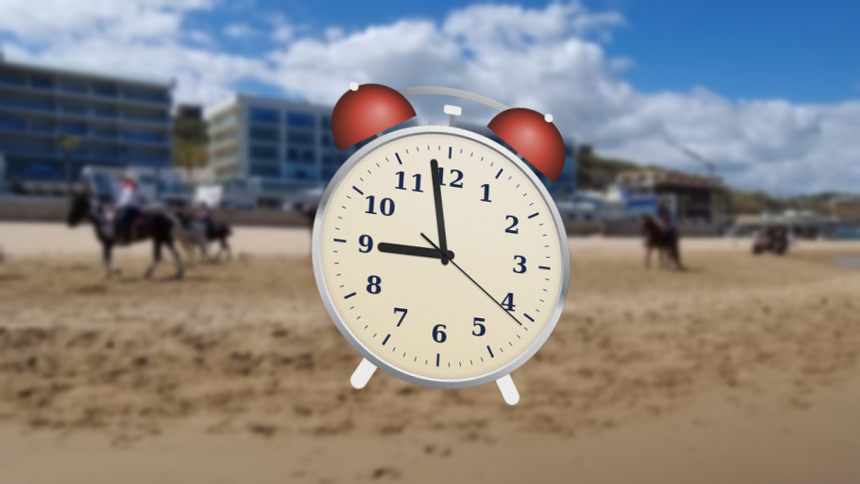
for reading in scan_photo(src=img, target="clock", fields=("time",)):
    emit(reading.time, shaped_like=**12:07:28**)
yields **8:58:21**
